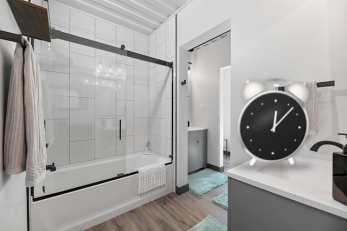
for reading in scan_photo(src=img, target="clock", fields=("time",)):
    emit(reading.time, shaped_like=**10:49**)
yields **12:07**
